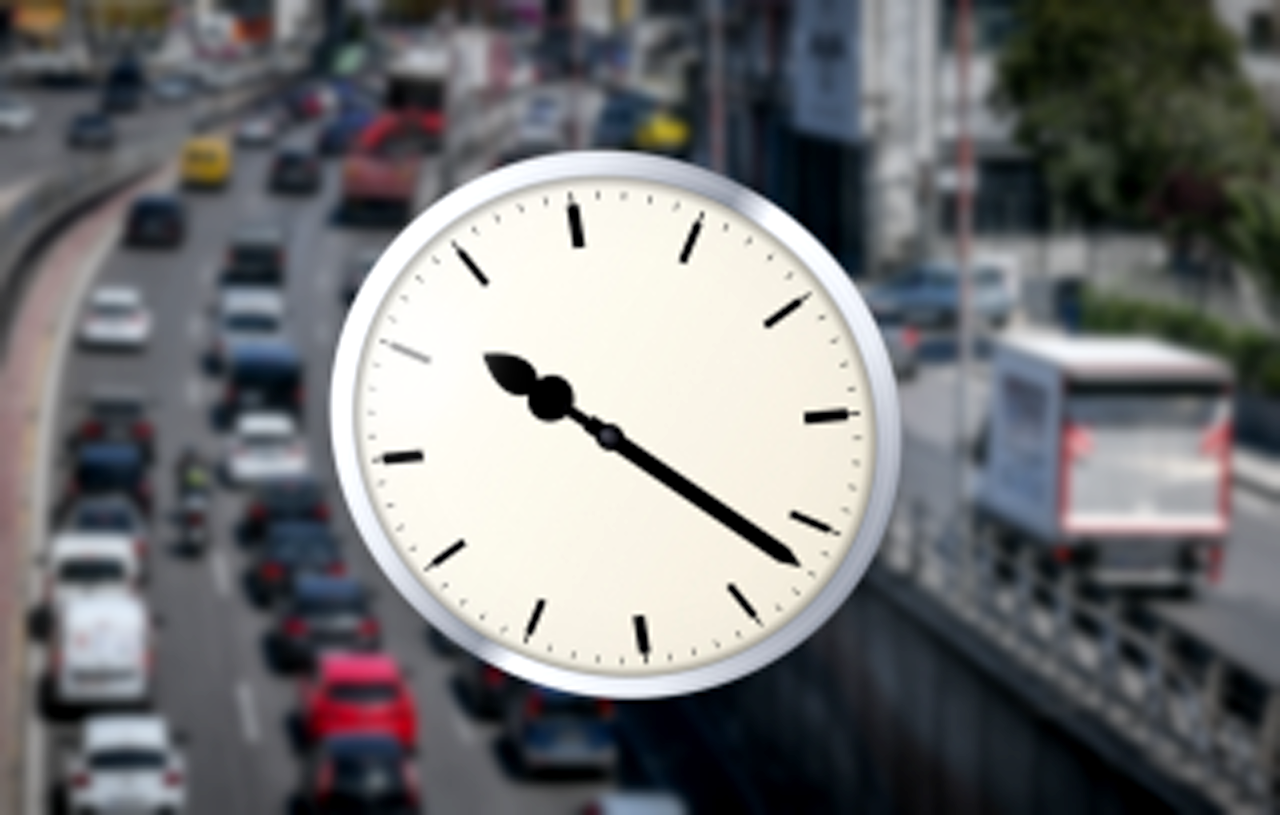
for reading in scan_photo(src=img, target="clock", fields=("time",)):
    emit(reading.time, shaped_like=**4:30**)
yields **10:22**
